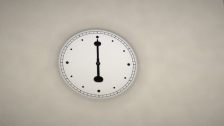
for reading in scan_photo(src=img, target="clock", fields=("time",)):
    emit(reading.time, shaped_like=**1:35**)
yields **6:00**
